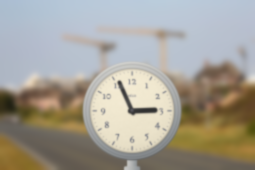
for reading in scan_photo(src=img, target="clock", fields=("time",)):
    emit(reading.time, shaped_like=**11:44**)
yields **2:56**
